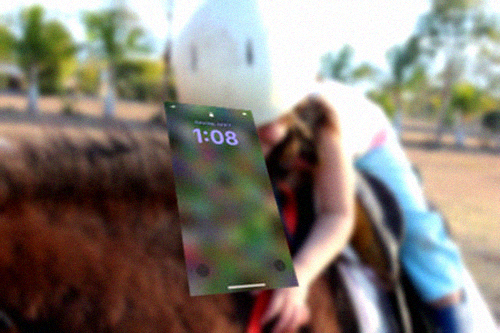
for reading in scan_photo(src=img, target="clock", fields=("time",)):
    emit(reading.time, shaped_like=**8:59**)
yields **1:08**
